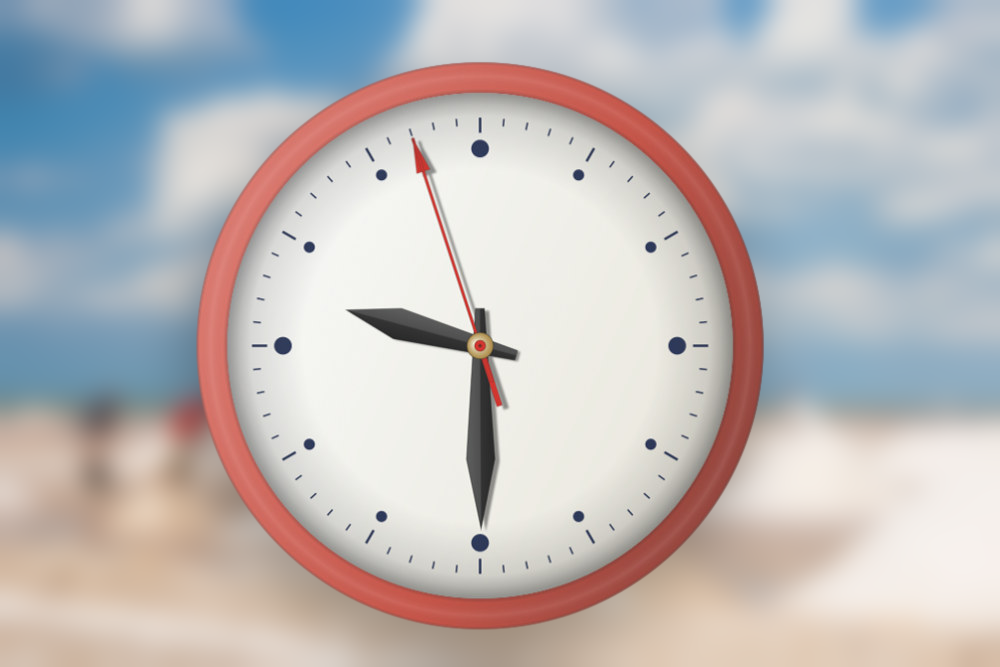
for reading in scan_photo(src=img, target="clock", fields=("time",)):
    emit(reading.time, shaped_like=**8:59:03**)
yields **9:29:57**
